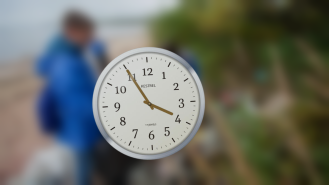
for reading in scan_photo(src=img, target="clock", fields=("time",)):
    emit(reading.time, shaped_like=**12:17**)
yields **3:55**
